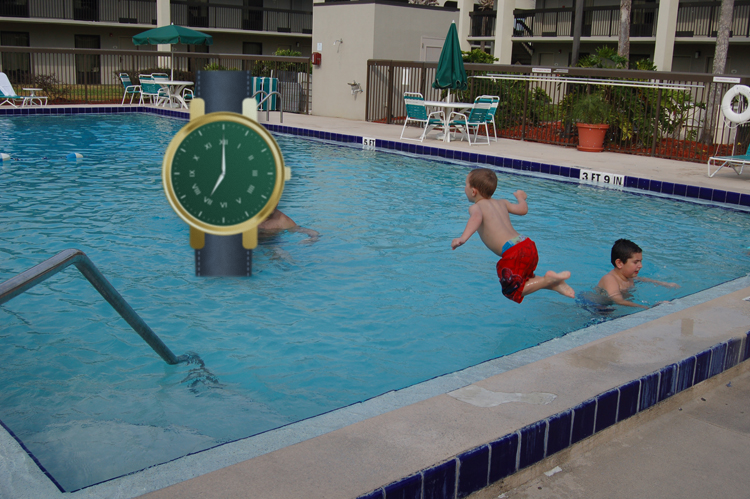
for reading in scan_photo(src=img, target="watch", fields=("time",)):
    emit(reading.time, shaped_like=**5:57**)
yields **7:00**
